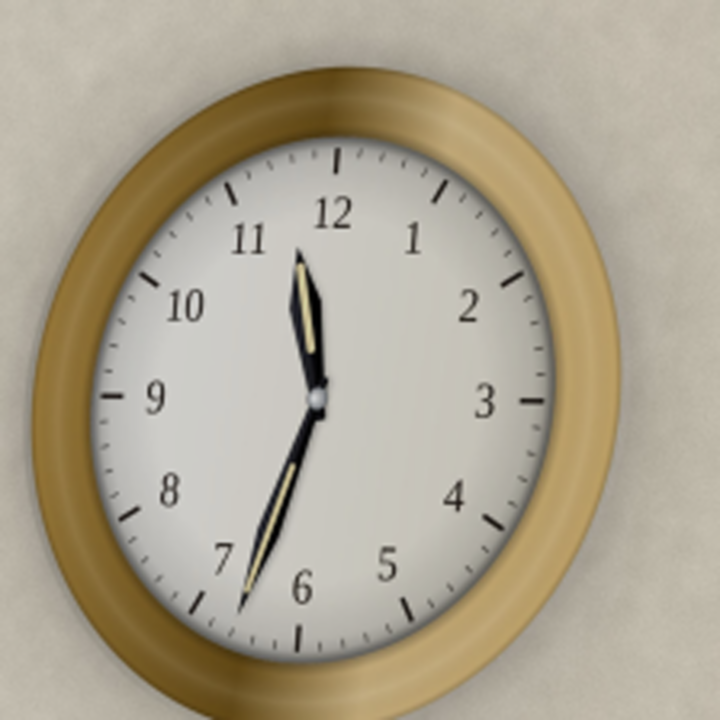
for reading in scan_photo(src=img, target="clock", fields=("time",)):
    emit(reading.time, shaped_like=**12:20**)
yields **11:33**
